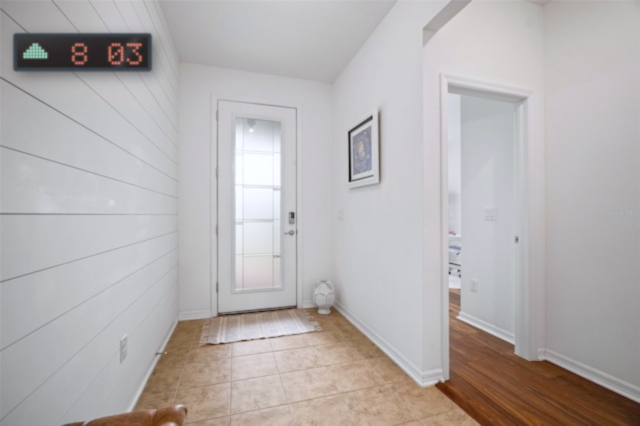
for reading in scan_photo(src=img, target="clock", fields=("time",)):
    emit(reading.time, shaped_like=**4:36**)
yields **8:03**
